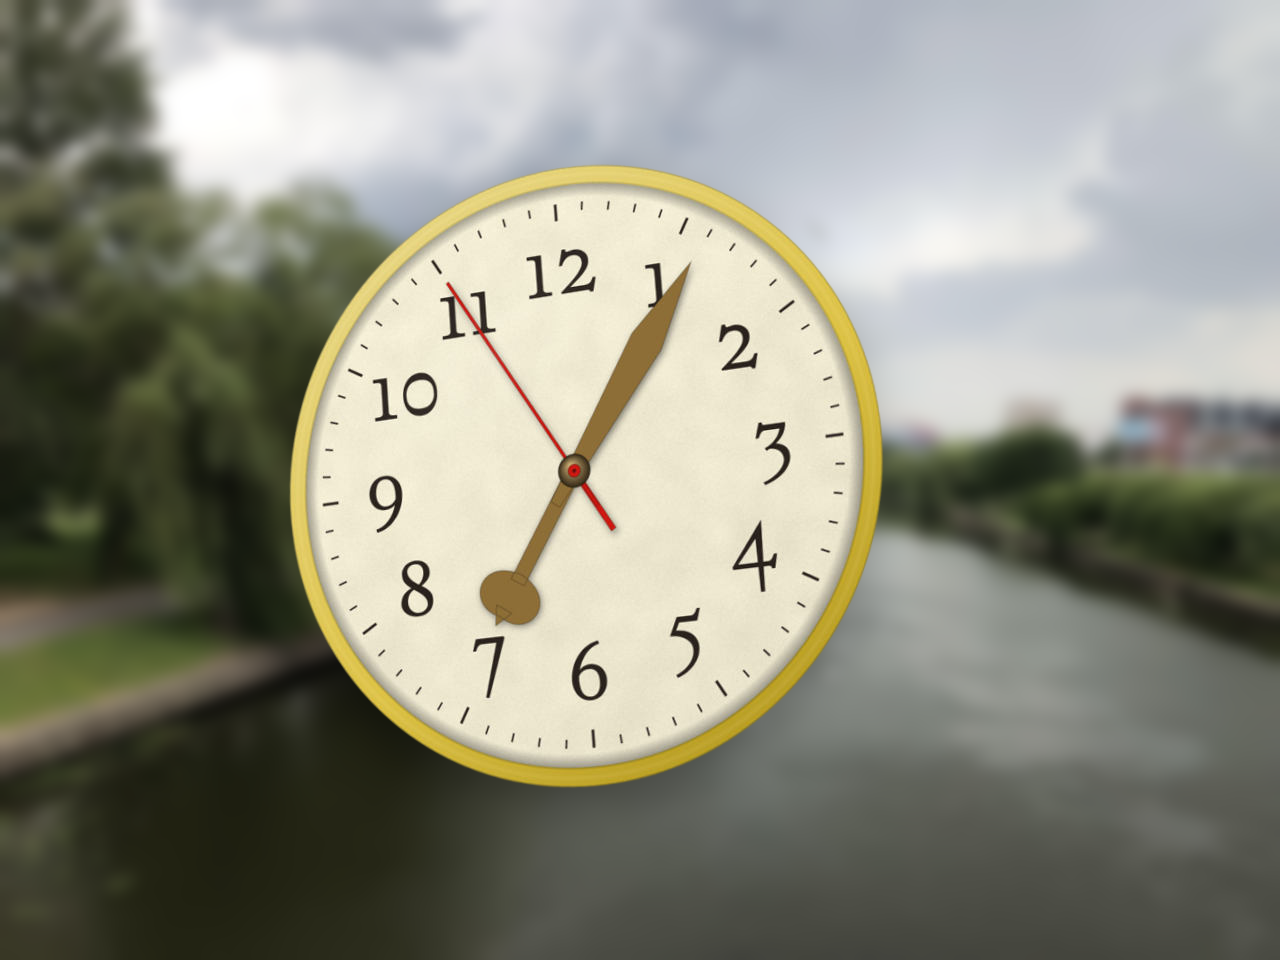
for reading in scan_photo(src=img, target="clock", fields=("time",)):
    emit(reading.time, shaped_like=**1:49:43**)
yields **7:05:55**
